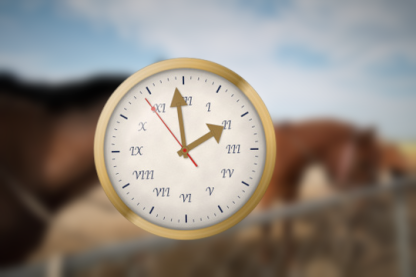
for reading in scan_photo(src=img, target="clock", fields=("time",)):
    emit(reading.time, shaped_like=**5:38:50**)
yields **1:58:54**
